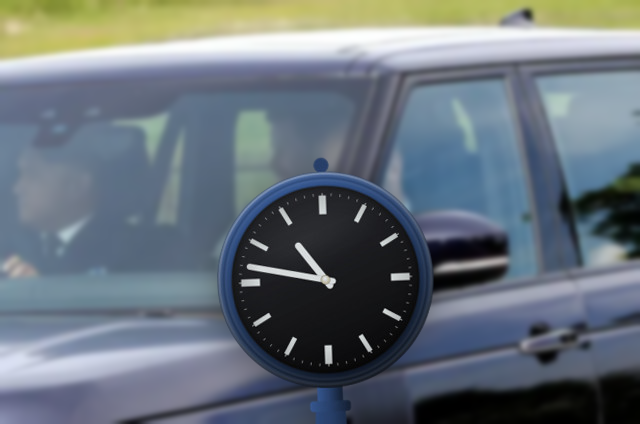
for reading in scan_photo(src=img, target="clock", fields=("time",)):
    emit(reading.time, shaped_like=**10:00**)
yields **10:47**
